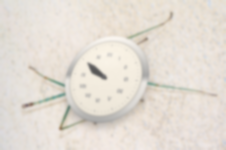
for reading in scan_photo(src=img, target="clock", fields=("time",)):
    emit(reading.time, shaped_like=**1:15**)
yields **9:50**
